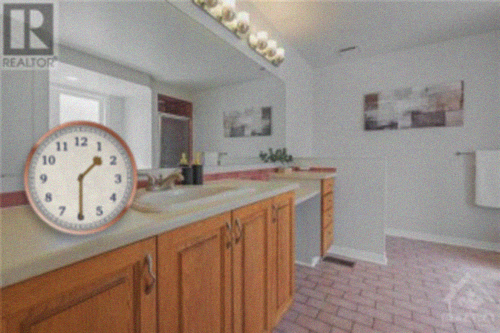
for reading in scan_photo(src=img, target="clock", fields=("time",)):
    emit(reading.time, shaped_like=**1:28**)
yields **1:30**
